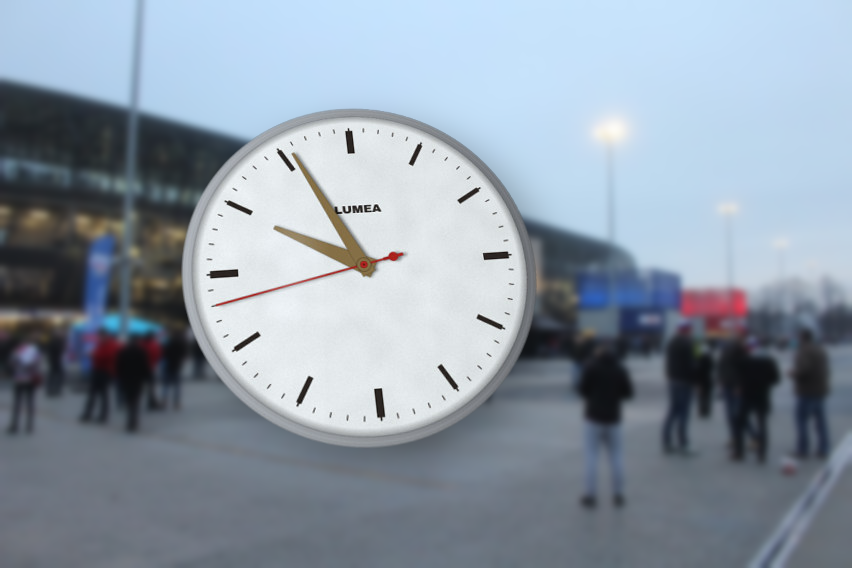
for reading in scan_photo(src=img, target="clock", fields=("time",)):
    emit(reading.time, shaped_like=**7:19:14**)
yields **9:55:43**
